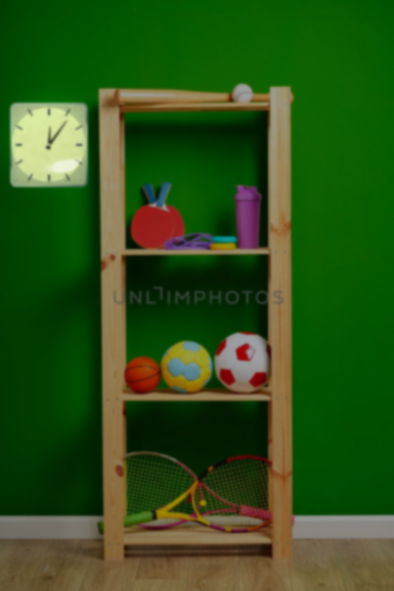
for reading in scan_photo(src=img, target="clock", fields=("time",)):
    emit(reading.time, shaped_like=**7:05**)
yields **12:06**
